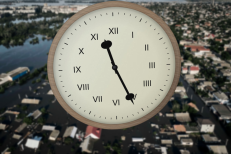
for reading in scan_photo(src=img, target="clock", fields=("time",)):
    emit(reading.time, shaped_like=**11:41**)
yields **11:26**
